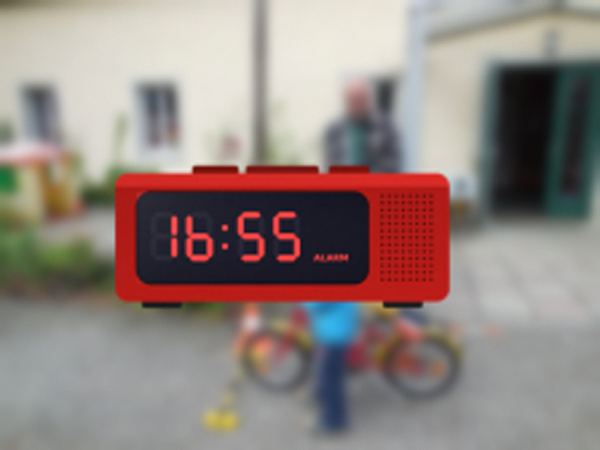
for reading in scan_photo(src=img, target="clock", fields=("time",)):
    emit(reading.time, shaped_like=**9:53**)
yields **16:55**
